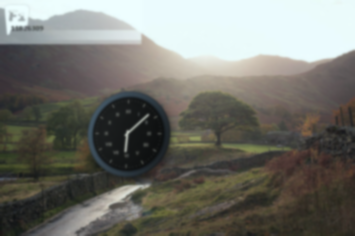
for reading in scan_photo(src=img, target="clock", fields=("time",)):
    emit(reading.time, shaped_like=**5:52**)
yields **6:08**
